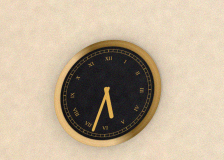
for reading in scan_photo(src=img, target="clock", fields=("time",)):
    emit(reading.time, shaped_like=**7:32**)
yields **5:33**
